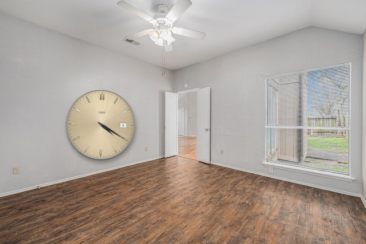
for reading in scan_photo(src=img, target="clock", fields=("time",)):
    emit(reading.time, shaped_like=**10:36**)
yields **4:20**
